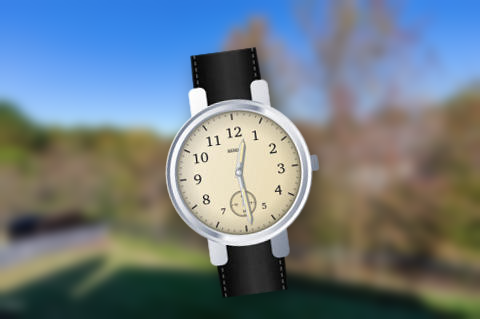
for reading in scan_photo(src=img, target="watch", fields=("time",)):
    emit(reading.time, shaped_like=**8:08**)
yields **12:29**
